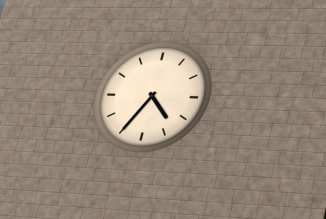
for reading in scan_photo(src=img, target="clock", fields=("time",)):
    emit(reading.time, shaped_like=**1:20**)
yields **4:35**
